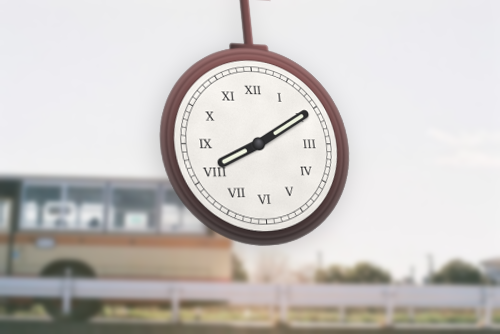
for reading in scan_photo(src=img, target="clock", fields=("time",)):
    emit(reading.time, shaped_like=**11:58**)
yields **8:10**
